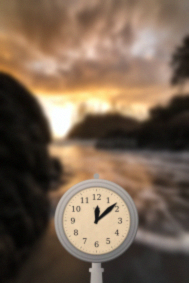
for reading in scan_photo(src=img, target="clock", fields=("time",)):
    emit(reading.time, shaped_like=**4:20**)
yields **12:08**
